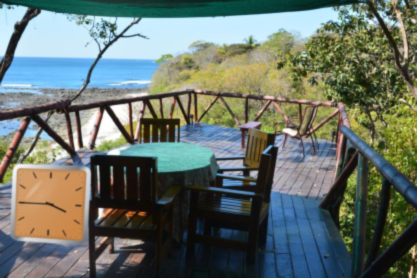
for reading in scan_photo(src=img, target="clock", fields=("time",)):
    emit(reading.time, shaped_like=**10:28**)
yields **3:45**
